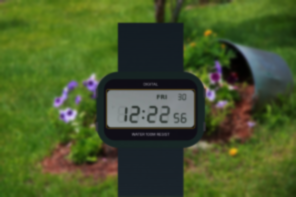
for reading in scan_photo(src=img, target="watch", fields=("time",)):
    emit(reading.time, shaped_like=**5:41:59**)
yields **12:22:56**
